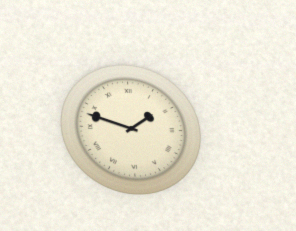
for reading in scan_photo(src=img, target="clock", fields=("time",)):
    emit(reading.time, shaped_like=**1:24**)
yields **1:48**
